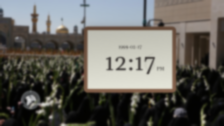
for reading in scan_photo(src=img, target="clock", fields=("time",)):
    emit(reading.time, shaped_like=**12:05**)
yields **12:17**
